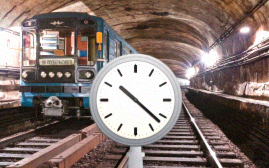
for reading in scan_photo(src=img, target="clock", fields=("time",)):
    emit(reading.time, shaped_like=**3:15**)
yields **10:22**
